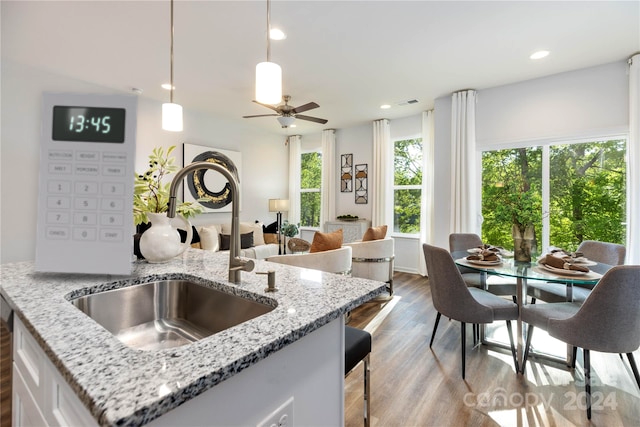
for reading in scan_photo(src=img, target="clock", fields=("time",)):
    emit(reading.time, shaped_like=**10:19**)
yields **13:45**
